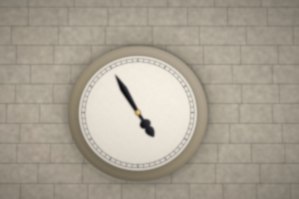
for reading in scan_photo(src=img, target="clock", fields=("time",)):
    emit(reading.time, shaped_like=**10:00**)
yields **4:55**
